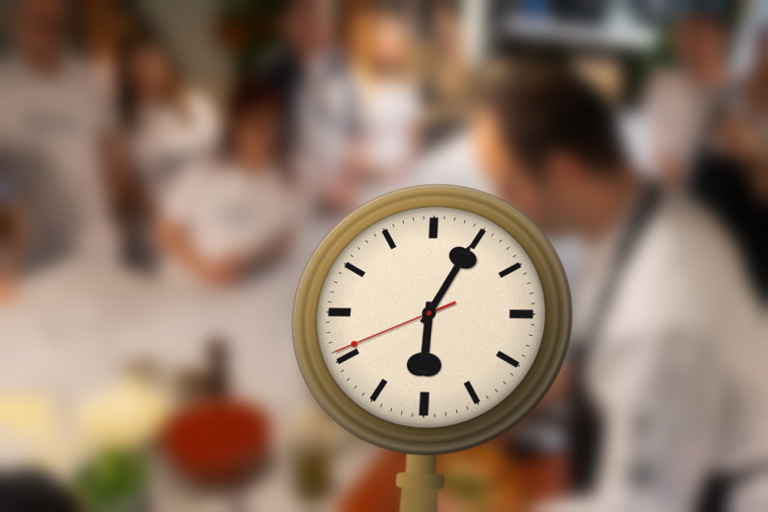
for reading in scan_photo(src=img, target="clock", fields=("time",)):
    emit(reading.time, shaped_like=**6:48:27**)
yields **6:04:41**
